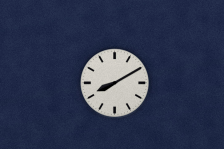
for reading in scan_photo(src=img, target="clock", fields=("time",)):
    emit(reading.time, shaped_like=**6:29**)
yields **8:10**
